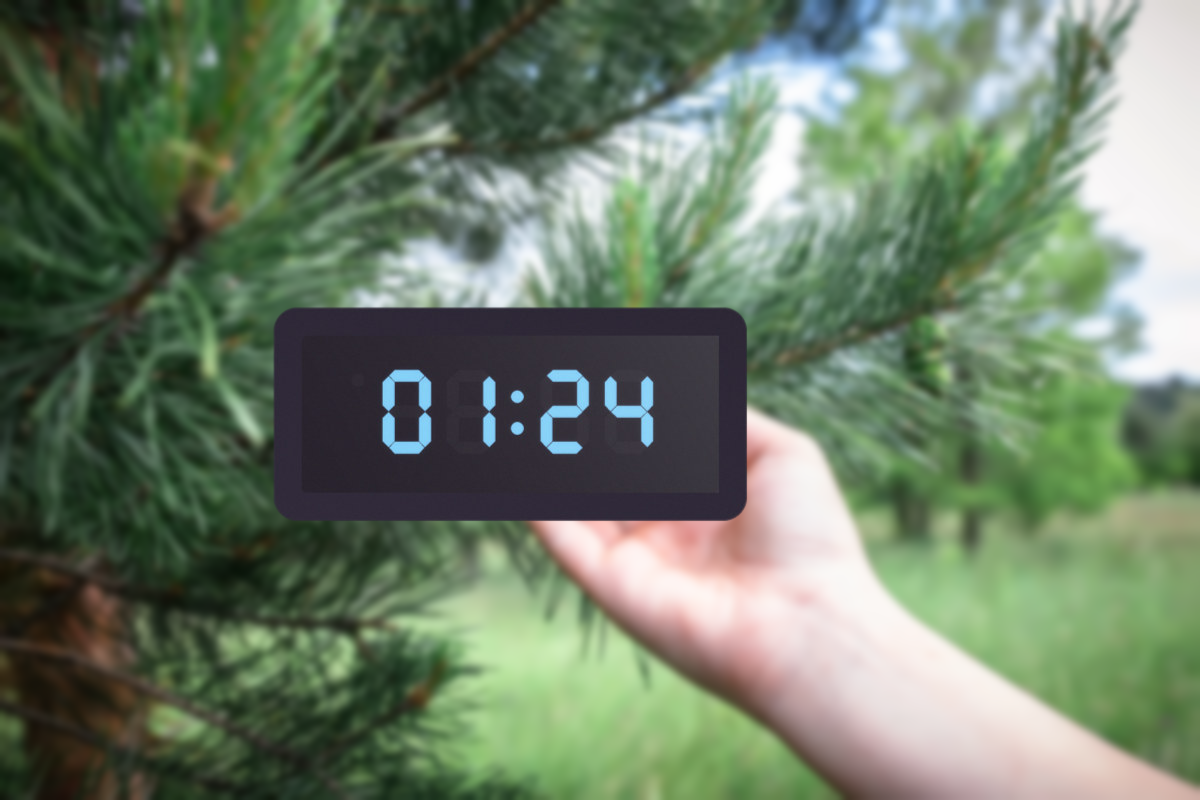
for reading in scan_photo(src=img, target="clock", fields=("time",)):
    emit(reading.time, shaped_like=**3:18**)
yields **1:24**
